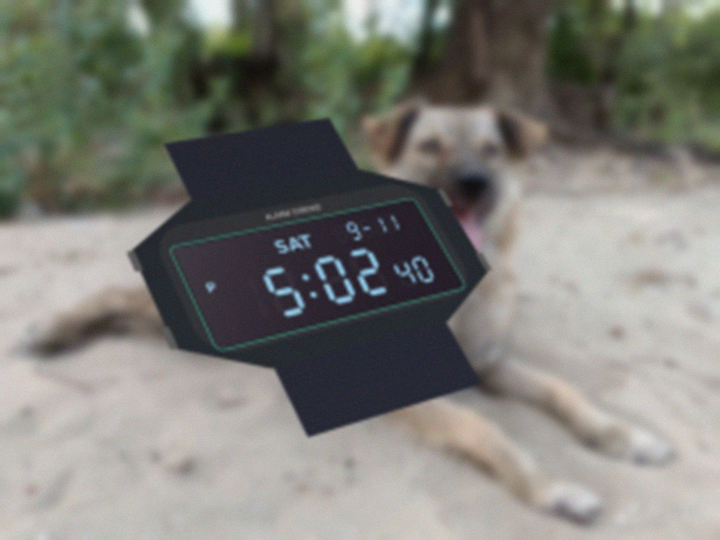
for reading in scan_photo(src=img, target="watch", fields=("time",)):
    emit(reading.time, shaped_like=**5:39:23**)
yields **5:02:40**
